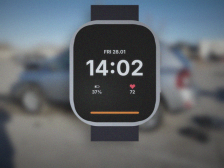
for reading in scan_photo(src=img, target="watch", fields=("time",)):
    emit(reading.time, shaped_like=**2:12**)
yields **14:02**
